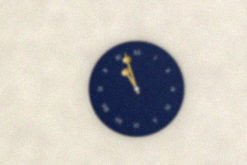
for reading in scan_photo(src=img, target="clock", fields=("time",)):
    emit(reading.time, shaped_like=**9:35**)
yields **10:57**
